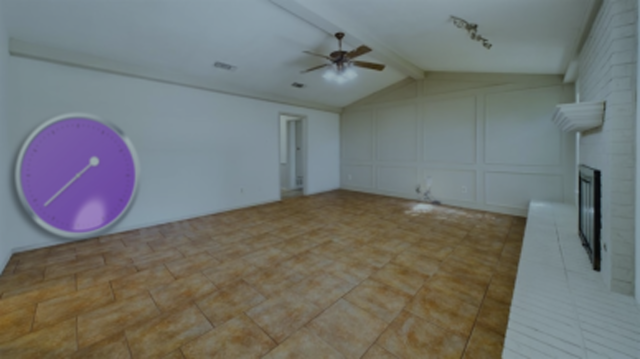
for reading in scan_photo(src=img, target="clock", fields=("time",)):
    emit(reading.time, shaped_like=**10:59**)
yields **1:38**
